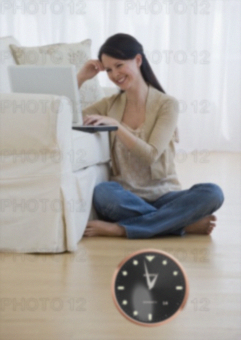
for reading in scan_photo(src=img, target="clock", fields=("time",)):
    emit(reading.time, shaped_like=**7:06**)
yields **12:58**
